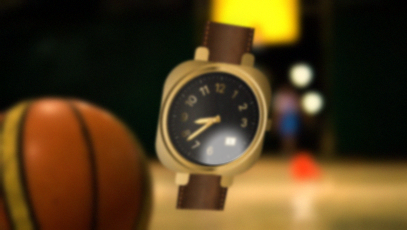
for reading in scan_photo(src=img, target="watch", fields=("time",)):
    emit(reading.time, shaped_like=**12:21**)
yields **8:38**
